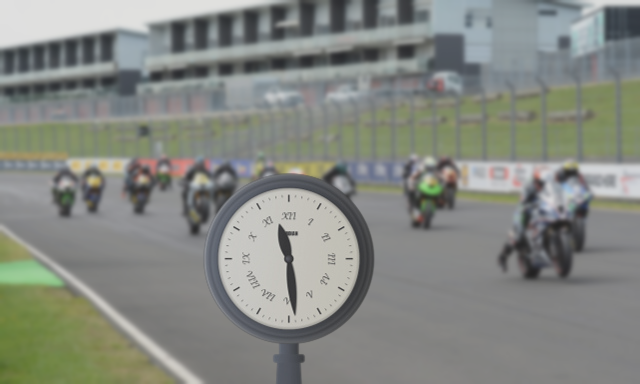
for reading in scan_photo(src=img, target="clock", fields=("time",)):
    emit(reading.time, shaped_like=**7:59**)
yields **11:29**
